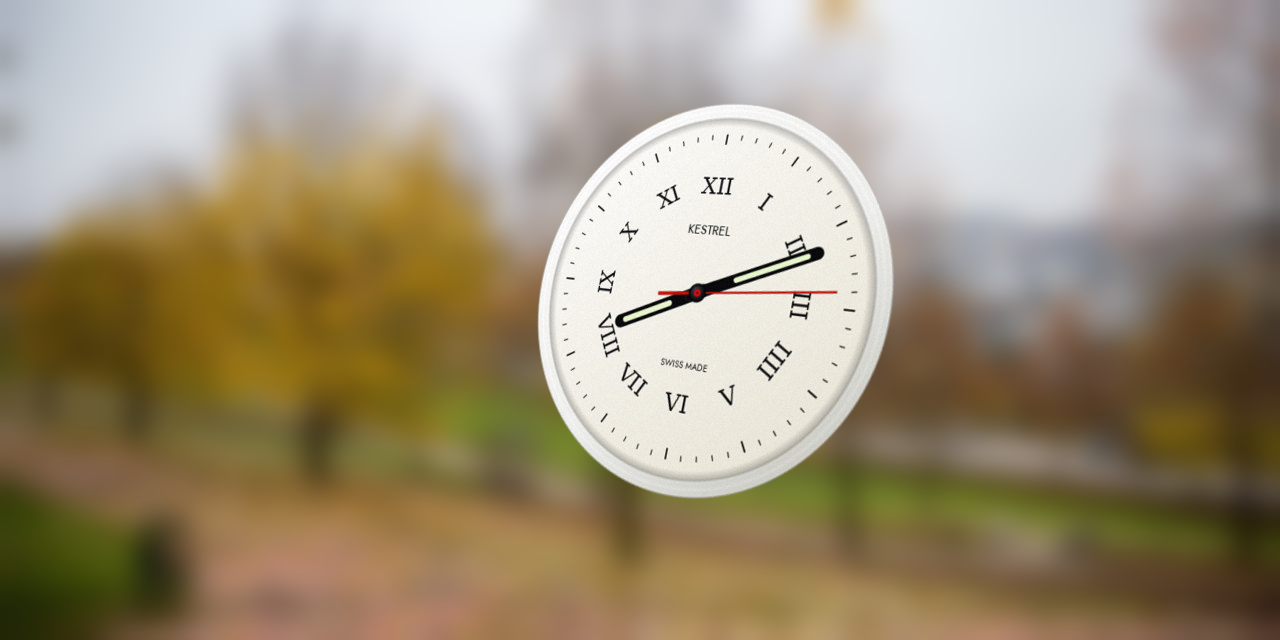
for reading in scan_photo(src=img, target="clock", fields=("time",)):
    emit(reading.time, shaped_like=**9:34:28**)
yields **8:11:14**
